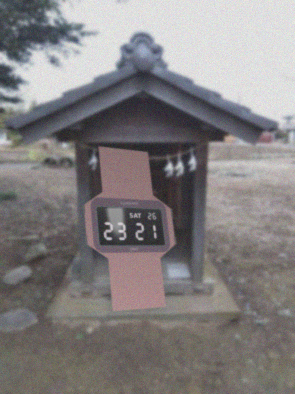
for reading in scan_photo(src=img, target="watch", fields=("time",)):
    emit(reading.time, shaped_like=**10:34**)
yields **23:21**
